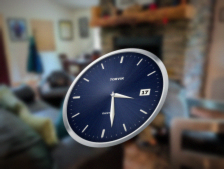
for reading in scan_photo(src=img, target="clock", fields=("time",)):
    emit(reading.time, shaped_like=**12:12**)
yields **3:28**
